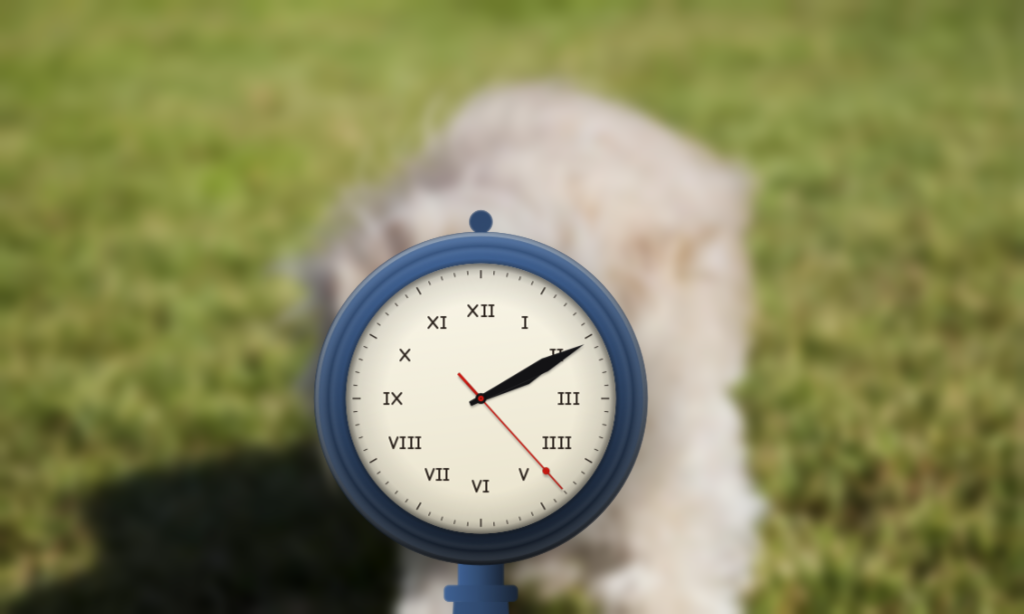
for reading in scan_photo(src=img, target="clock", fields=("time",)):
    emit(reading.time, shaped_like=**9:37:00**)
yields **2:10:23**
